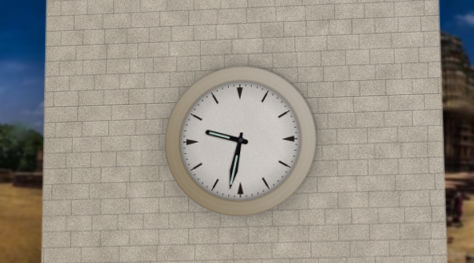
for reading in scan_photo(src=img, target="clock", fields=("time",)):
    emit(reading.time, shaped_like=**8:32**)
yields **9:32**
